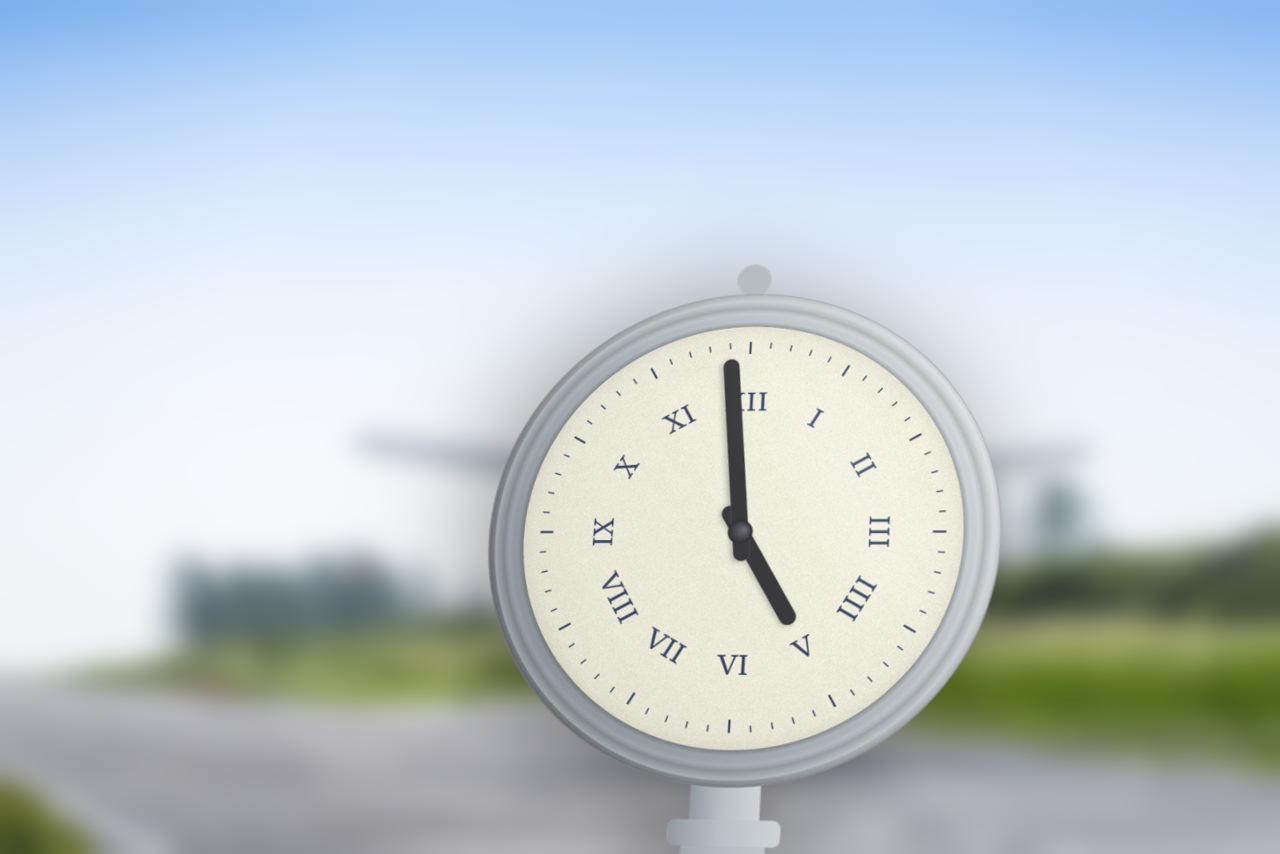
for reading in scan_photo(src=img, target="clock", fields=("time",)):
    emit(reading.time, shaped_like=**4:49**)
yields **4:59**
